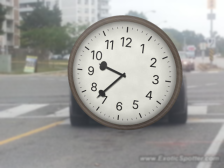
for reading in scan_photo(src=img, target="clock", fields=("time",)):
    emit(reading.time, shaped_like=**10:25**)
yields **9:37**
